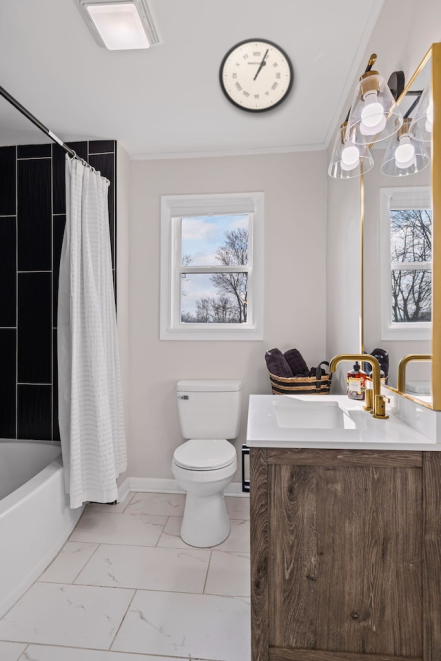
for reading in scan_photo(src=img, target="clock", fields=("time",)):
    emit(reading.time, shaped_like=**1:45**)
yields **1:04**
